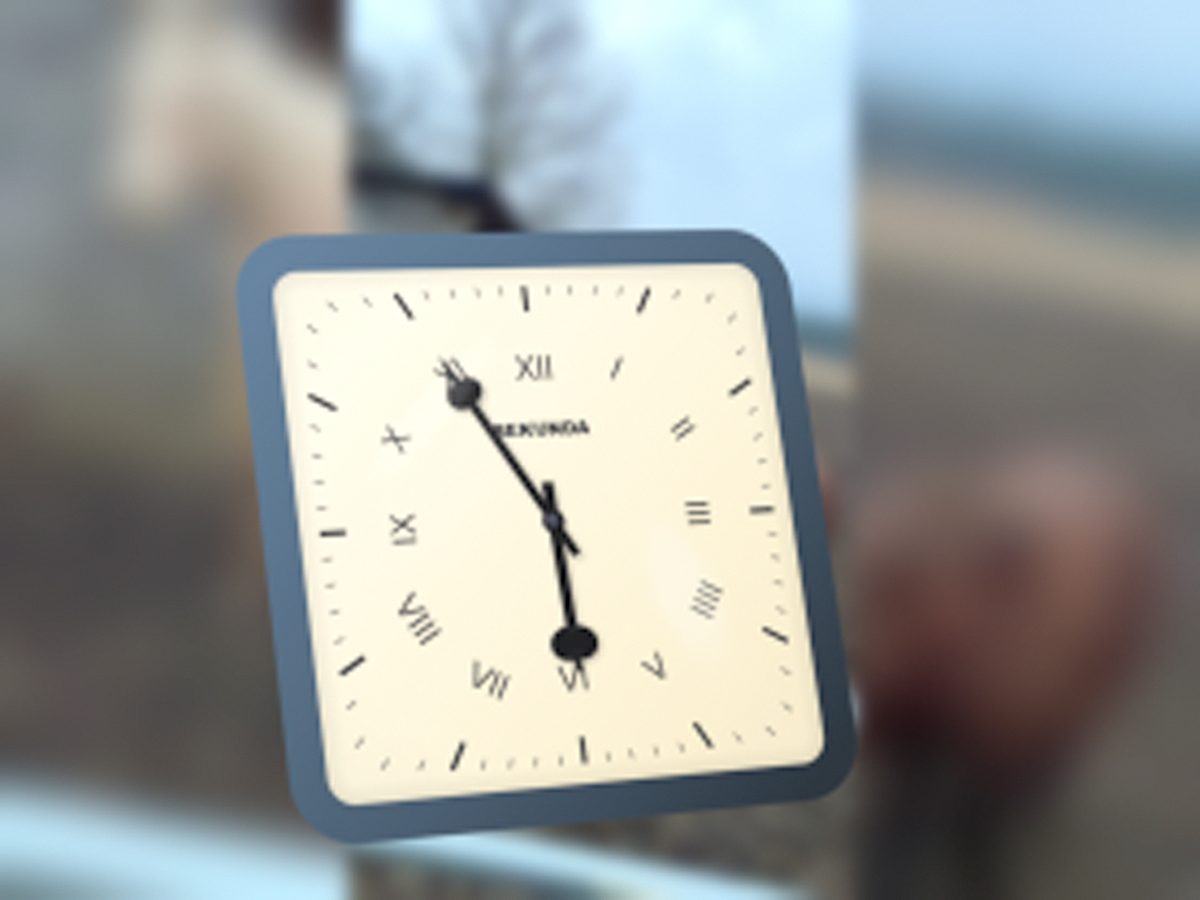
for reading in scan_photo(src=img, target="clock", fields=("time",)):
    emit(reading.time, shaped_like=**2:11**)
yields **5:55**
